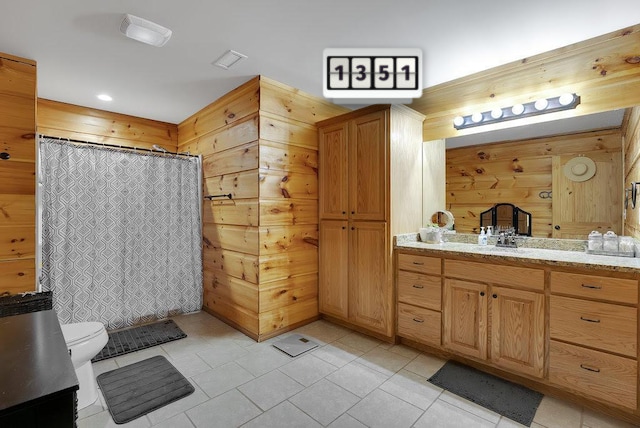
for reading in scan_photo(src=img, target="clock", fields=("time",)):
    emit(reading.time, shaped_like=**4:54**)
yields **13:51**
